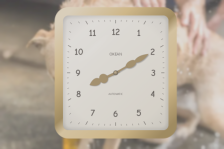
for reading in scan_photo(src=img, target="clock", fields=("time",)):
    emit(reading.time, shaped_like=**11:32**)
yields **8:10**
